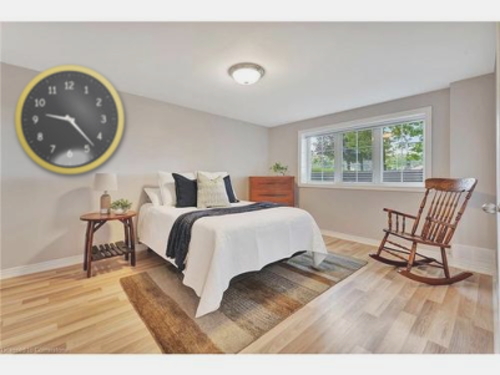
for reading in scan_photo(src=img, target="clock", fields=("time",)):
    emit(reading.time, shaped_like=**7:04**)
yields **9:23**
